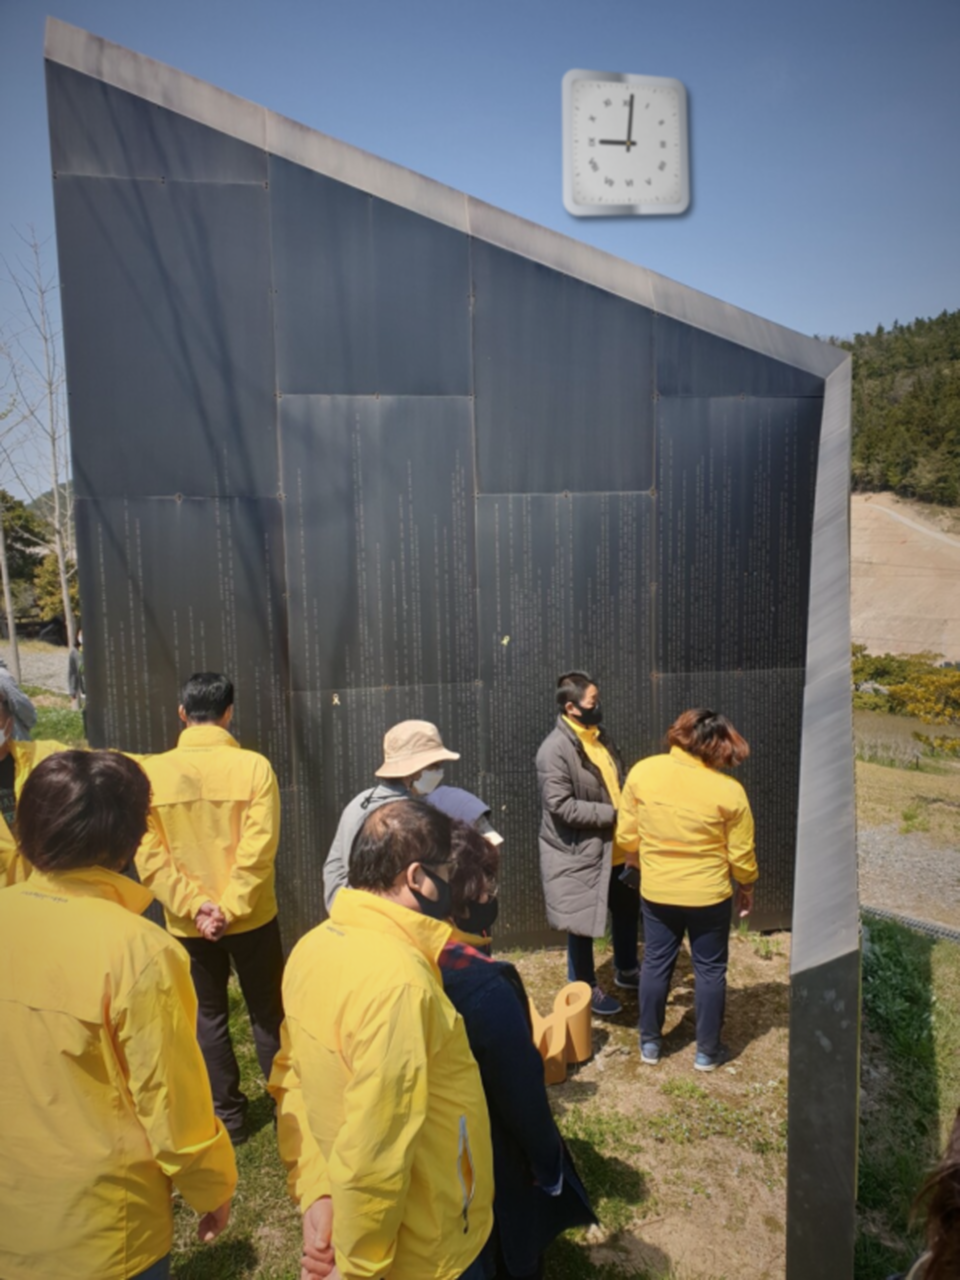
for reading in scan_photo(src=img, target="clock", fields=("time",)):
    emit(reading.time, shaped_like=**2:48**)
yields **9:01**
